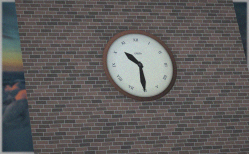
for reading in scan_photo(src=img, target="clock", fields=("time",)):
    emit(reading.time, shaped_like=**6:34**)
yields **10:30**
